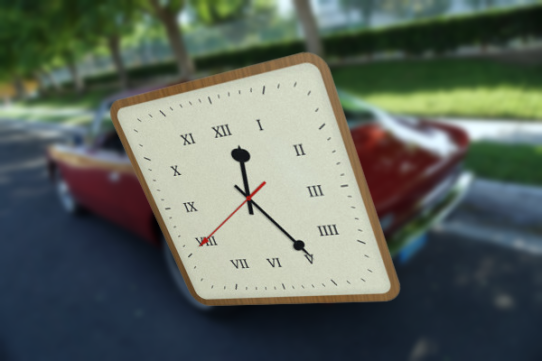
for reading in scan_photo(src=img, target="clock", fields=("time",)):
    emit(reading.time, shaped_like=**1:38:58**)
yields **12:24:40**
